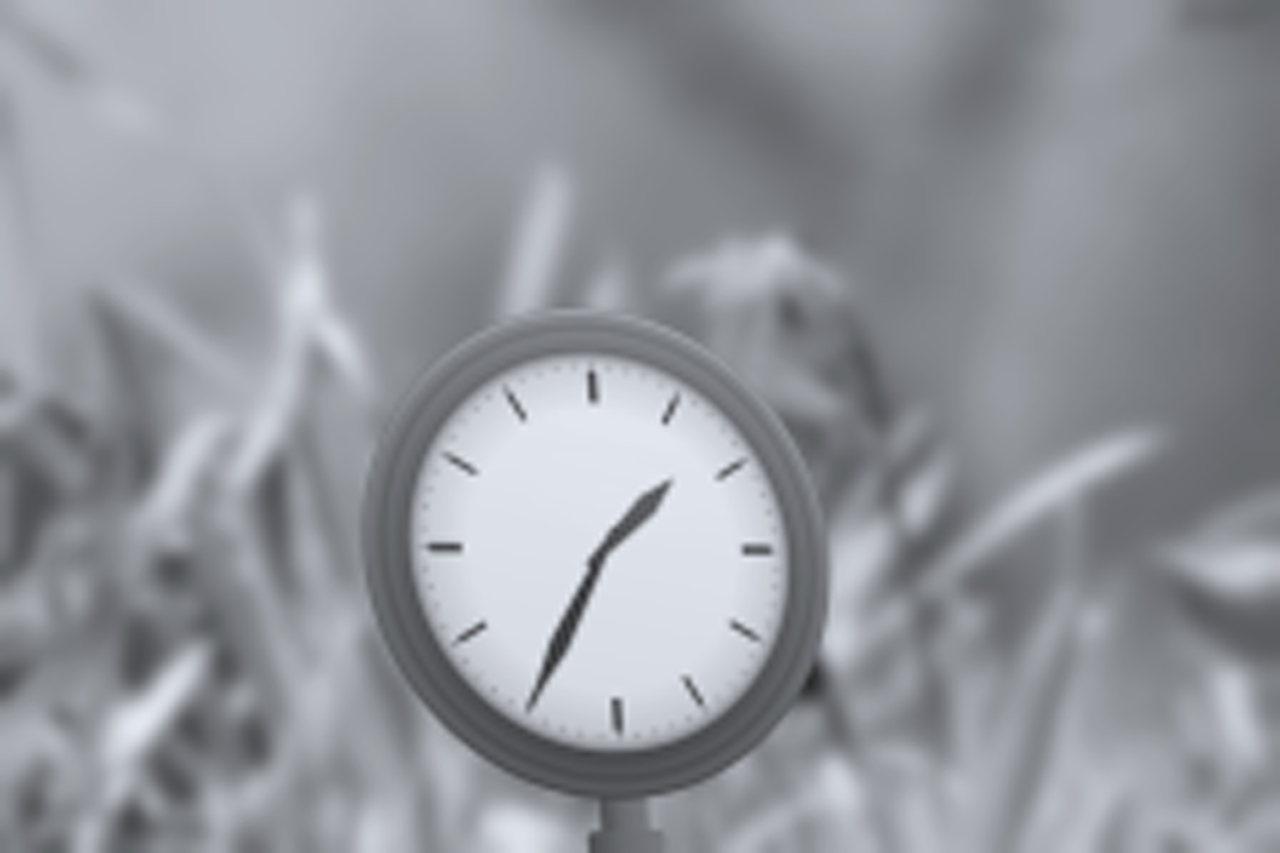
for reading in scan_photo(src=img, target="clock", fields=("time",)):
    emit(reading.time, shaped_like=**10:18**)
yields **1:35**
